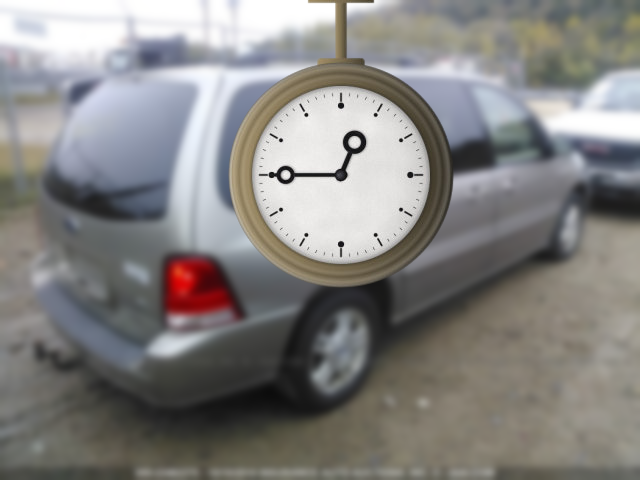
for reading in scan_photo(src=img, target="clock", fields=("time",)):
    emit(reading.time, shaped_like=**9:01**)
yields **12:45**
